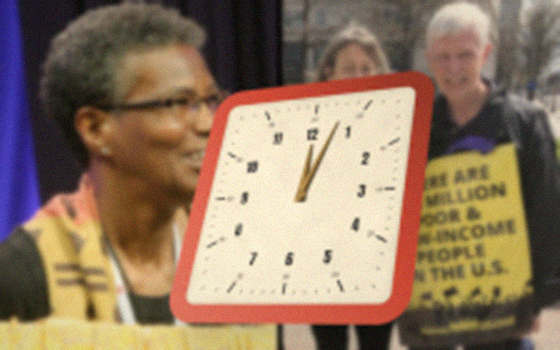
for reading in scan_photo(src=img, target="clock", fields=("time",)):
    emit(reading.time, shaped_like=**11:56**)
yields **12:03**
